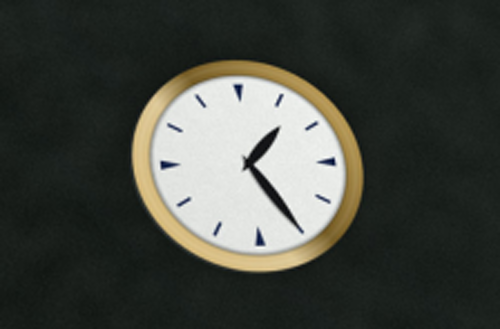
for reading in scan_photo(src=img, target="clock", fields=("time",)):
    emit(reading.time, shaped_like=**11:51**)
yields **1:25**
